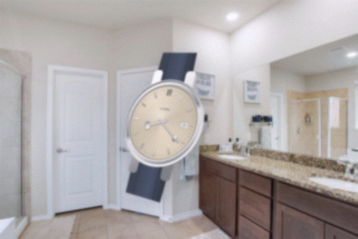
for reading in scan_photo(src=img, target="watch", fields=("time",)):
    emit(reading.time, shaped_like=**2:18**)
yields **8:21**
